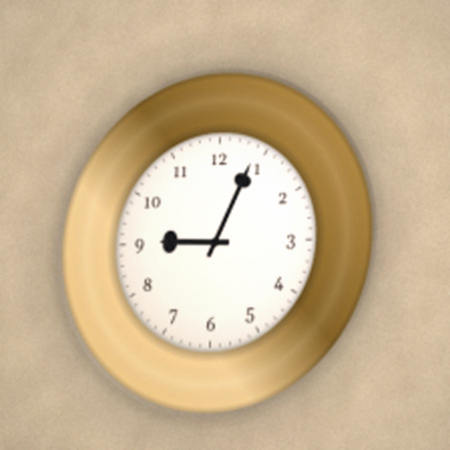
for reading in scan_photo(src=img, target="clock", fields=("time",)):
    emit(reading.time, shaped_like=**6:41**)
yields **9:04**
